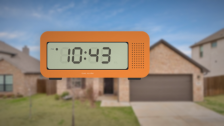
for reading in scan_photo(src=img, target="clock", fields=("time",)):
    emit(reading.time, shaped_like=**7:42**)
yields **10:43**
